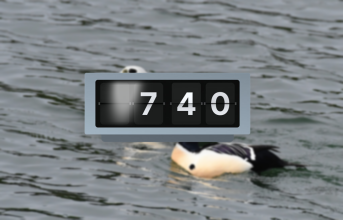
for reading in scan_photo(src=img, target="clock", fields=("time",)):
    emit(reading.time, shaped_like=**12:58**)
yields **7:40**
